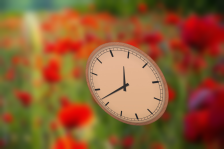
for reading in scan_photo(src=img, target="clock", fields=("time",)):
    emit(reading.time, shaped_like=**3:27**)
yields **12:42**
